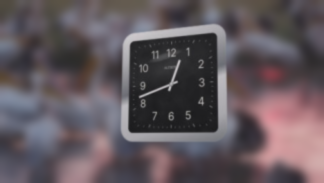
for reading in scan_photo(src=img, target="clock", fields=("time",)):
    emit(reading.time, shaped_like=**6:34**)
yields **12:42**
